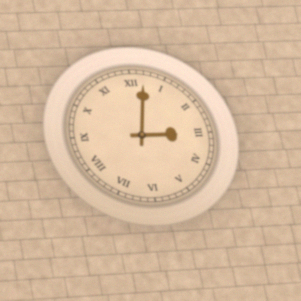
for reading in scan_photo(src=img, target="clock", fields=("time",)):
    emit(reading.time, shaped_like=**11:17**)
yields **3:02**
